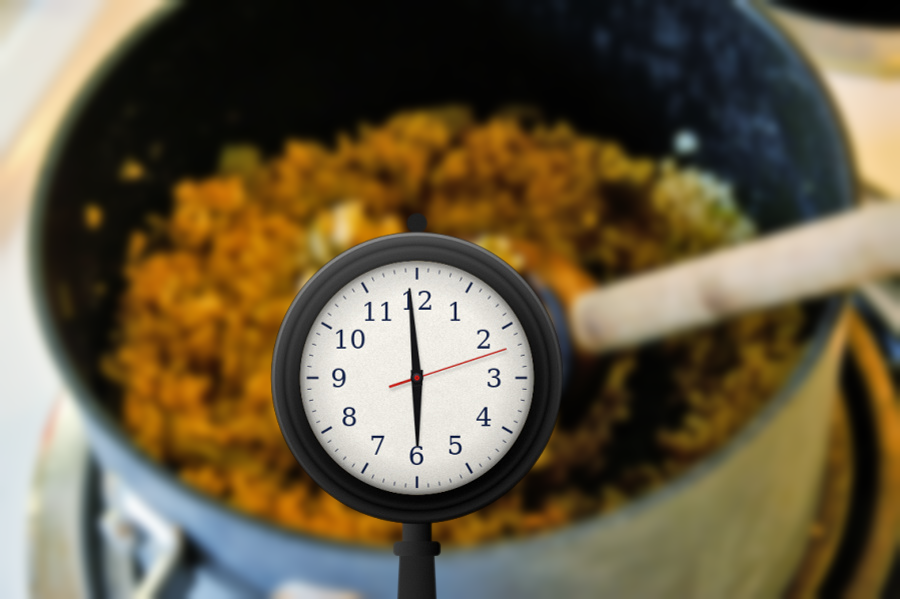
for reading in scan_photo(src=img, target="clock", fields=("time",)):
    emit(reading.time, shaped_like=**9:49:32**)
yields **5:59:12**
